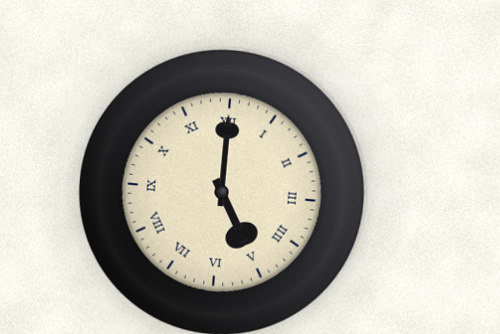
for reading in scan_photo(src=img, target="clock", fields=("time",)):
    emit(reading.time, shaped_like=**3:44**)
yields **5:00**
